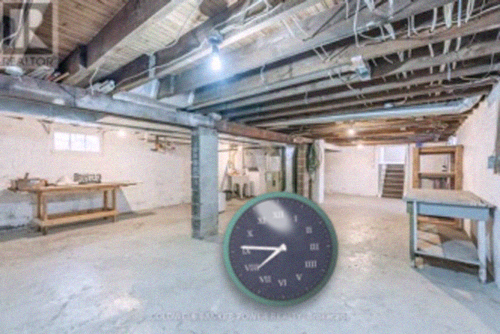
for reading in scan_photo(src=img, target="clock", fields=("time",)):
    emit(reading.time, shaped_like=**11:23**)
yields **7:46**
